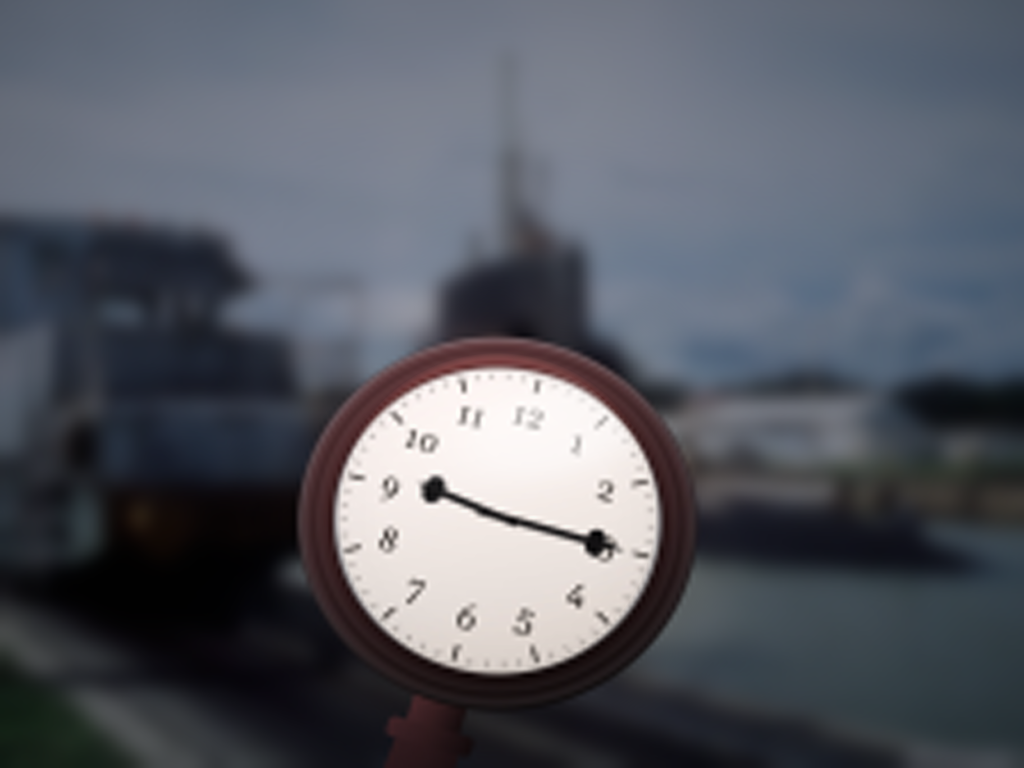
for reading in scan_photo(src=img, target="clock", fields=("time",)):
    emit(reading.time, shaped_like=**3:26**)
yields **9:15**
